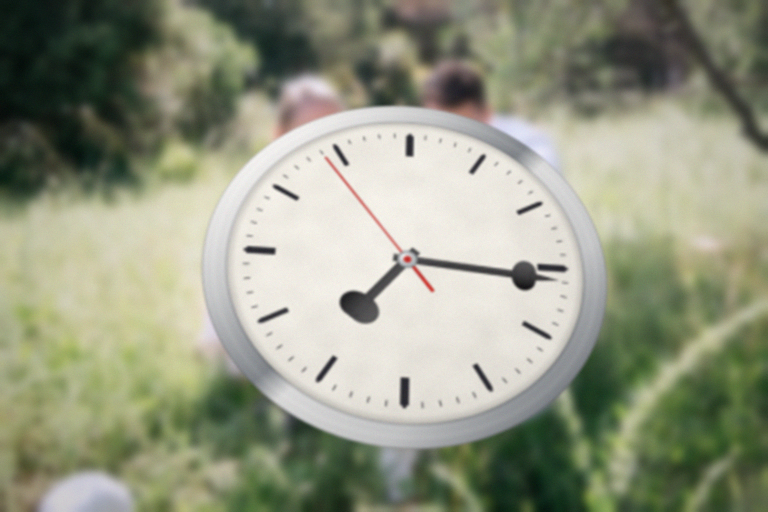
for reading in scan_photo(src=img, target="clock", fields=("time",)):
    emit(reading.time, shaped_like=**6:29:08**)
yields **7:15:54**
